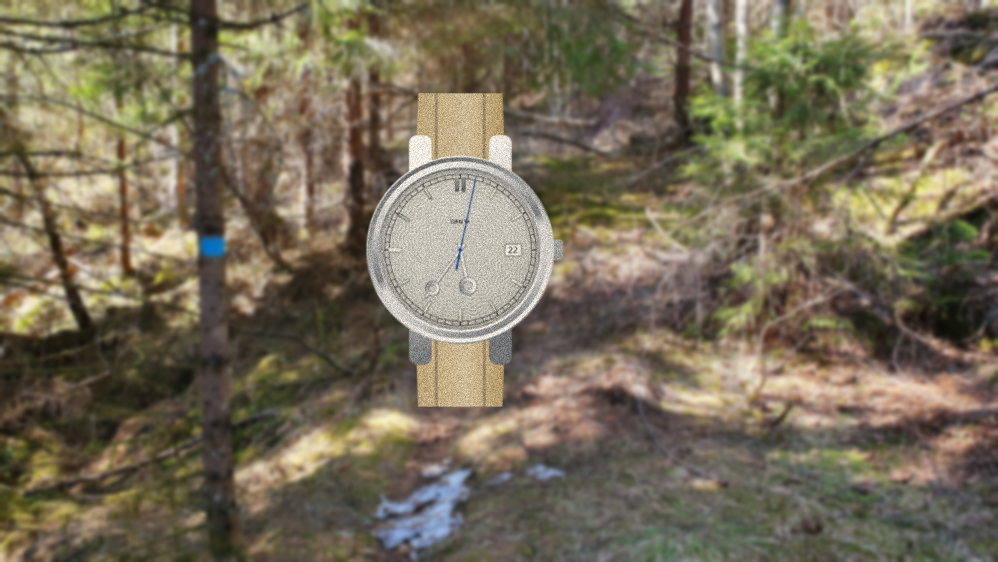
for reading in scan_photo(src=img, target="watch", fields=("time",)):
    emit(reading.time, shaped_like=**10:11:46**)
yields **5:36:02**
